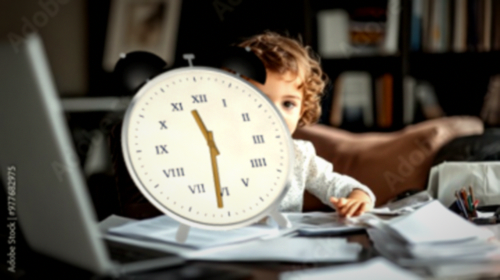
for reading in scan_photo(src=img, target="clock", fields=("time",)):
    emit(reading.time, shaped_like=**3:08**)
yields **11:31**
